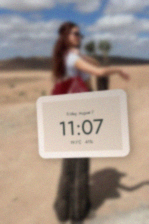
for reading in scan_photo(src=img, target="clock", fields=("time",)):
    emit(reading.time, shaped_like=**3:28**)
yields **11:07**
